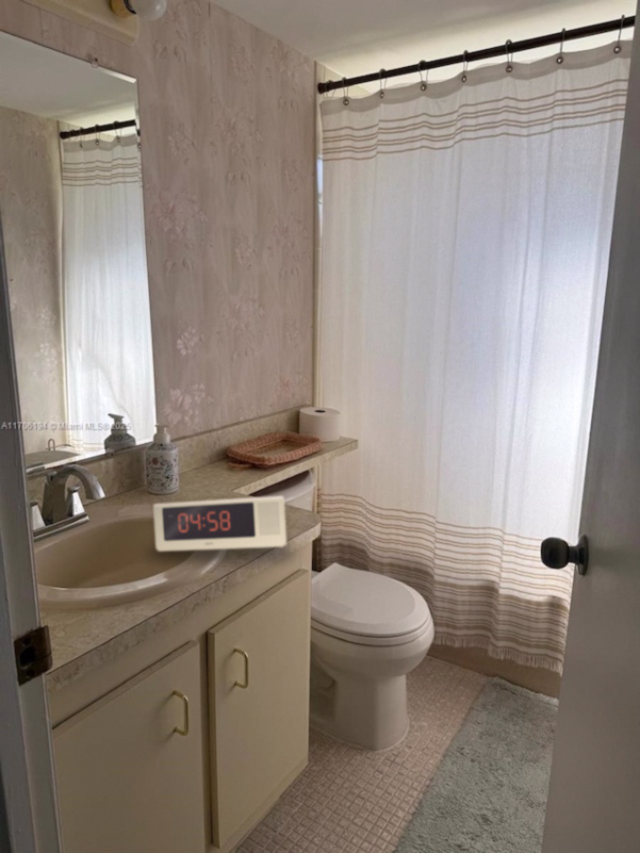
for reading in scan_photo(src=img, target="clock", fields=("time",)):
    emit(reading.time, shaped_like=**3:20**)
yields **4:58**
